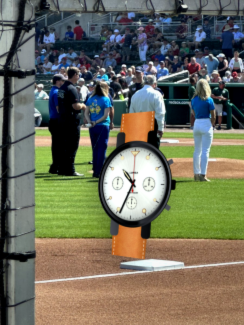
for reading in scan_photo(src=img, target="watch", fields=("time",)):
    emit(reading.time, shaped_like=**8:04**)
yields **10:34**
